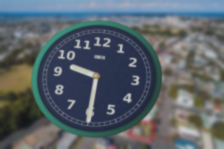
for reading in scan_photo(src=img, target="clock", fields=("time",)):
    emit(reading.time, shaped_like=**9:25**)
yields **9:30**
